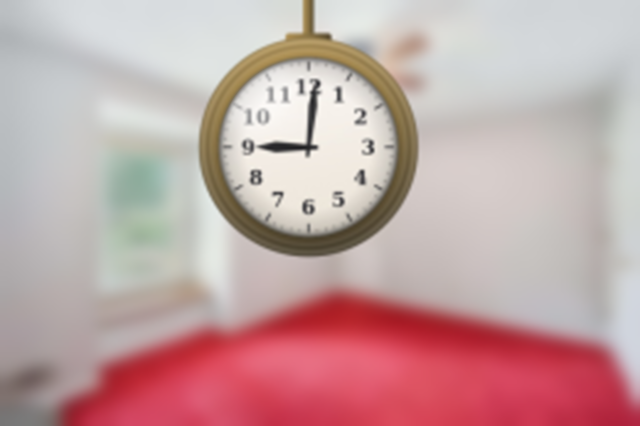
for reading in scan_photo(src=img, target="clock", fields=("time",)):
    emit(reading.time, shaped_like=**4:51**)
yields **9:01**
